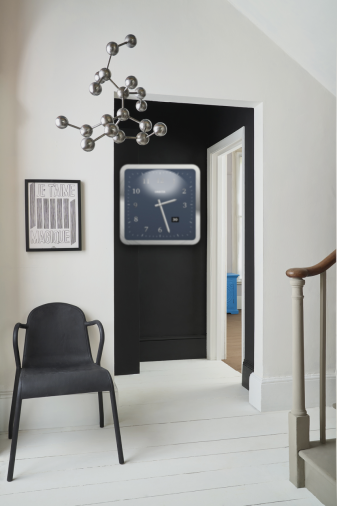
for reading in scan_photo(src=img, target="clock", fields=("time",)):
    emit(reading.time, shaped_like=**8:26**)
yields **2:27**
